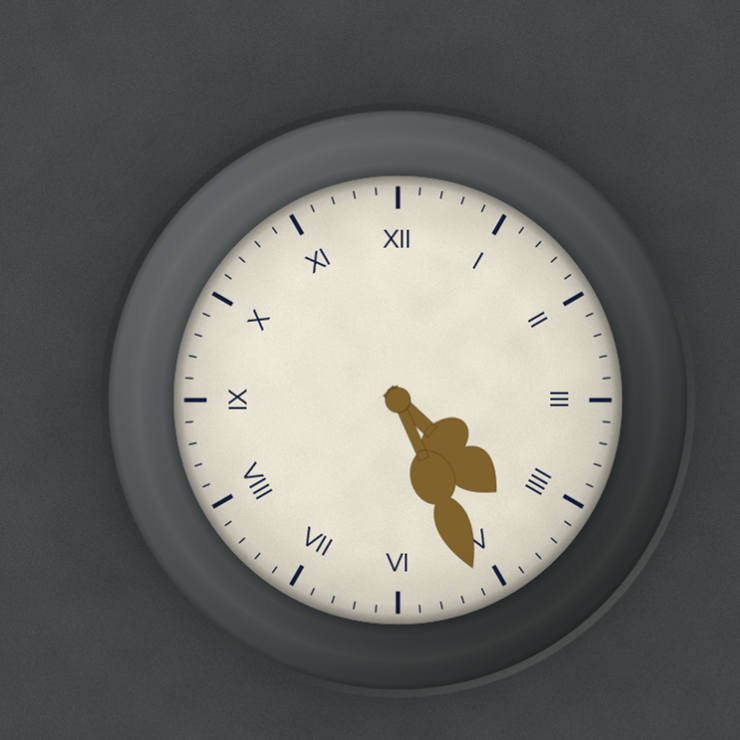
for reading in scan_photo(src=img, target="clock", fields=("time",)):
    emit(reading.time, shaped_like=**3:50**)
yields **4:26**
